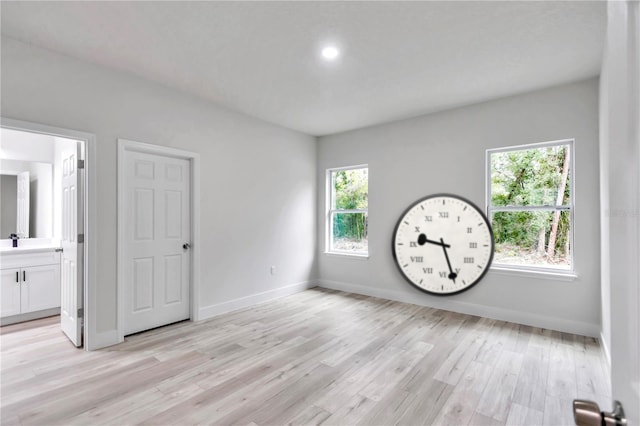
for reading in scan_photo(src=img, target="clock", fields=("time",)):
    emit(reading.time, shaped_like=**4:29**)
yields **9:27**
